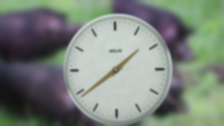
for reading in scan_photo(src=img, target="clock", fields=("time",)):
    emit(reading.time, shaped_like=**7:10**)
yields **1:39**
